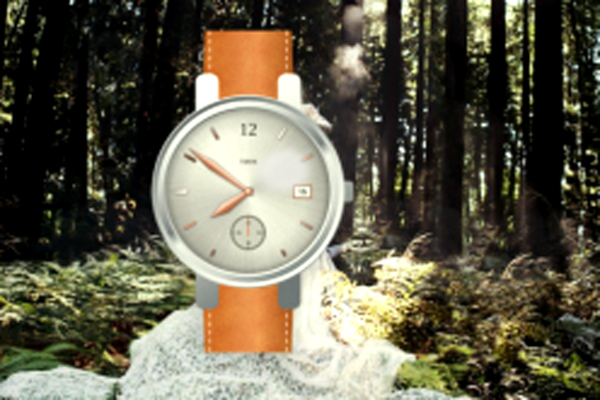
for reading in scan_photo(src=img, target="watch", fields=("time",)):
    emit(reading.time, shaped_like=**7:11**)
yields **7:51**
